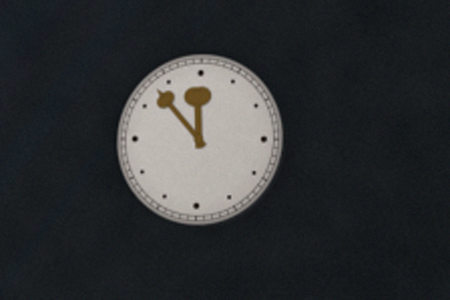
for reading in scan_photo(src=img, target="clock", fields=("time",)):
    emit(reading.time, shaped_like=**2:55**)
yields **11:53**
